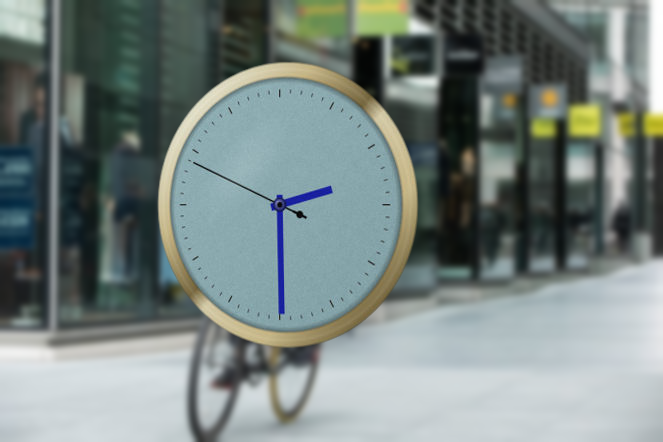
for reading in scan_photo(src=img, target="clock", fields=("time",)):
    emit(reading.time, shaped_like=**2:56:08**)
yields **2:29:49**
